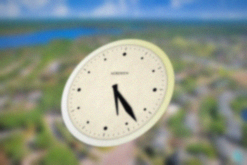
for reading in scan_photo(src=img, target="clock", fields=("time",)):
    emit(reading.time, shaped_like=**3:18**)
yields **5:23**
